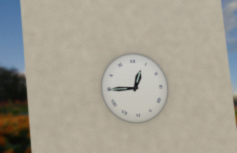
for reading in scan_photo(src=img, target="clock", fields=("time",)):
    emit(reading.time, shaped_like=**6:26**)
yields **12:45**
